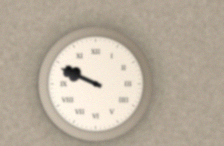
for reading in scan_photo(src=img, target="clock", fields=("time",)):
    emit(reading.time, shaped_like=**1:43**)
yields **9:49**
